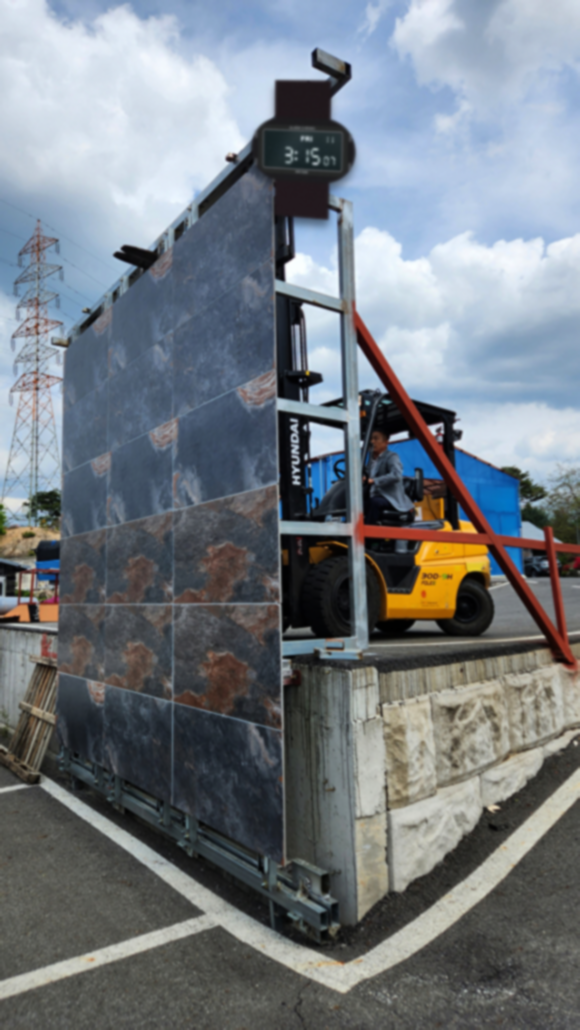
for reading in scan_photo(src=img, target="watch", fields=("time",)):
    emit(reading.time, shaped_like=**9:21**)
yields **3:15**
